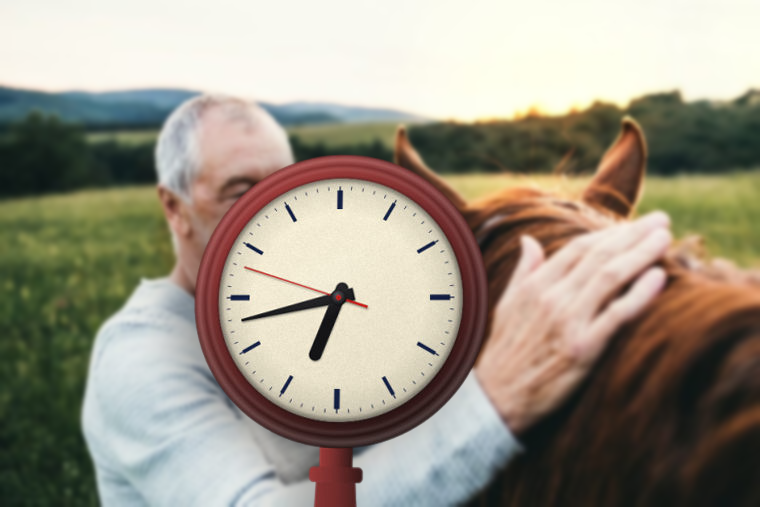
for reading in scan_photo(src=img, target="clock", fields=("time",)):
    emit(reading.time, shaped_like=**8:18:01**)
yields **6:42:48**
